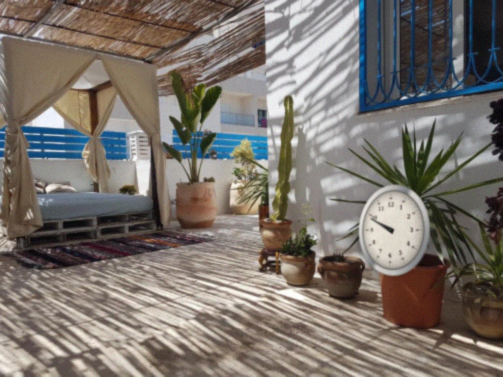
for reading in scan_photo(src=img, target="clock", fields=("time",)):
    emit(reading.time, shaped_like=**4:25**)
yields **9:49**
